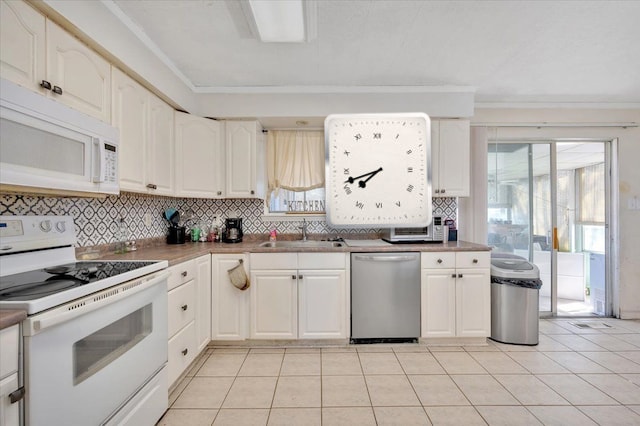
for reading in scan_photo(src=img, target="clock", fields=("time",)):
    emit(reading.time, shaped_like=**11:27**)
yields **7:42**
